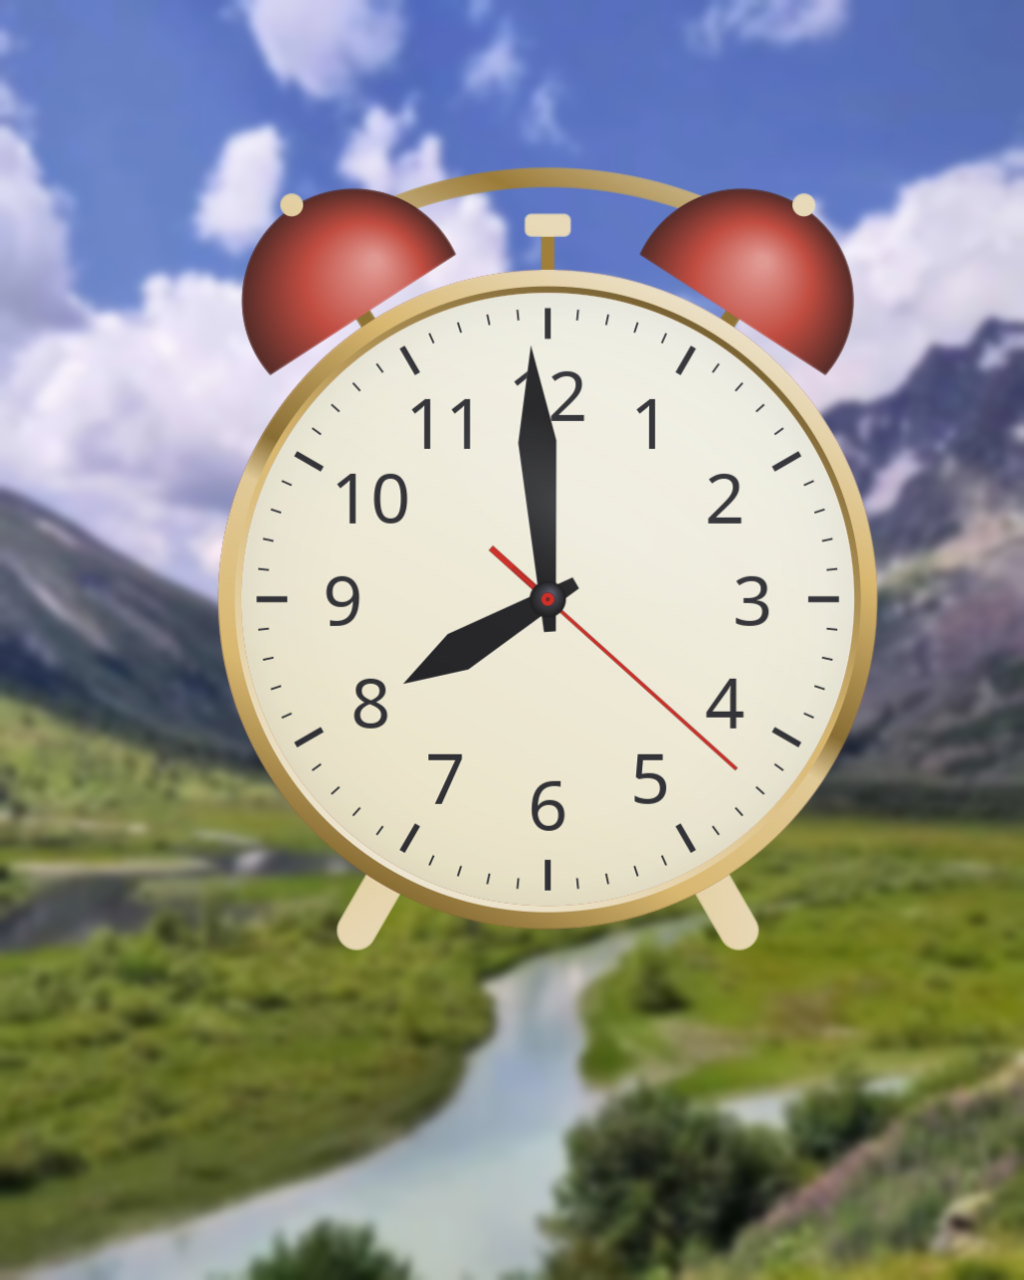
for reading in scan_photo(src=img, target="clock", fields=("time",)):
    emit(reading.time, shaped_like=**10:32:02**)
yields **7:59:22**
